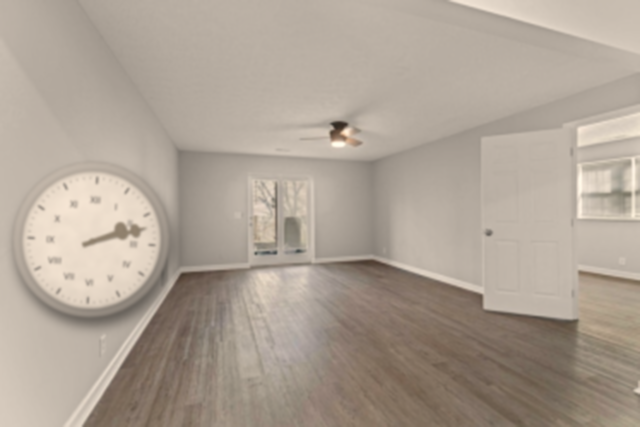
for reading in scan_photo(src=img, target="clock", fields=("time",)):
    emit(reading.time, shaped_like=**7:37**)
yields **2:12**
